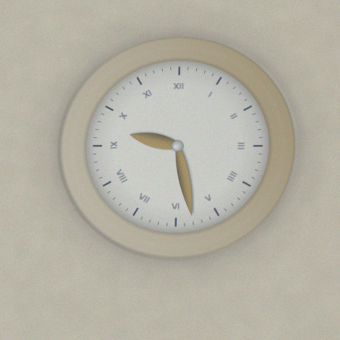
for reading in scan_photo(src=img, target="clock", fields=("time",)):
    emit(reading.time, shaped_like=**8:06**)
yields **9:28**
